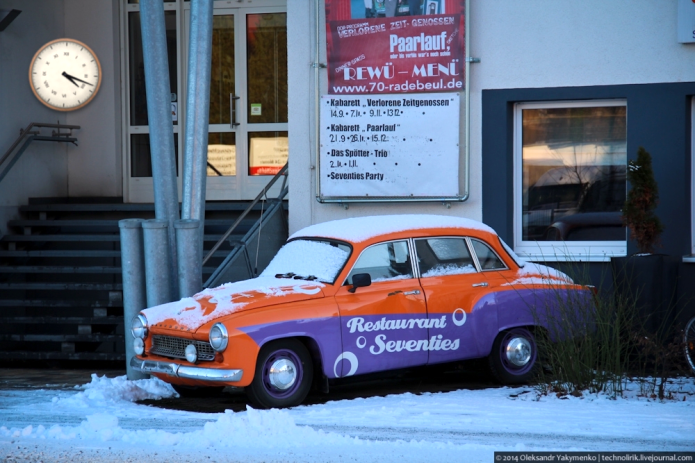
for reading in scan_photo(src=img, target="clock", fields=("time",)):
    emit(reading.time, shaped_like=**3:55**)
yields **4:18**
